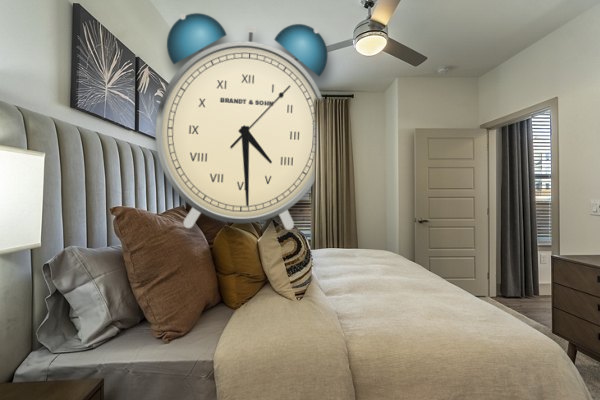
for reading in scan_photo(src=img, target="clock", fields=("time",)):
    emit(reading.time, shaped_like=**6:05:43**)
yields **4:29:07**
